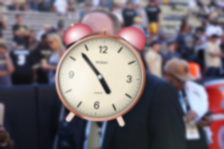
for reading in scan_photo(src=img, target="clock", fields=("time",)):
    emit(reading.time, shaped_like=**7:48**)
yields **4:53**
